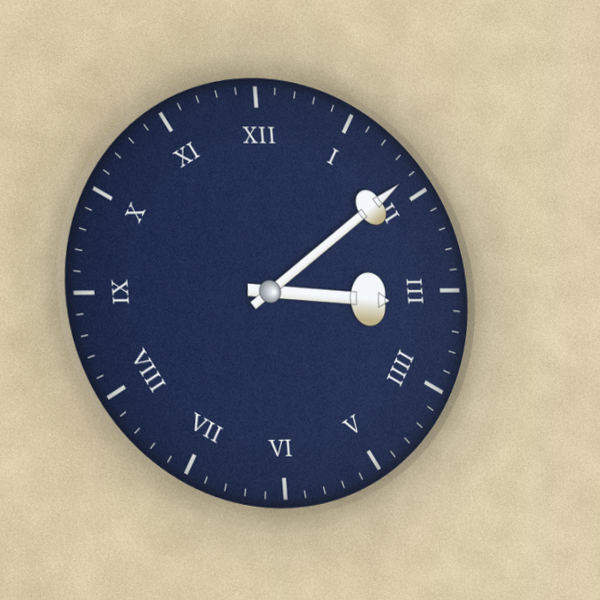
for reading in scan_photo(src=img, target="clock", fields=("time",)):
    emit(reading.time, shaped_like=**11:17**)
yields **3:09**
